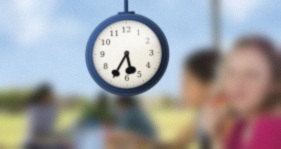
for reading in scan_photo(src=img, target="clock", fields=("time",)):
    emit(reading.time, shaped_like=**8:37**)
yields **5:35**
